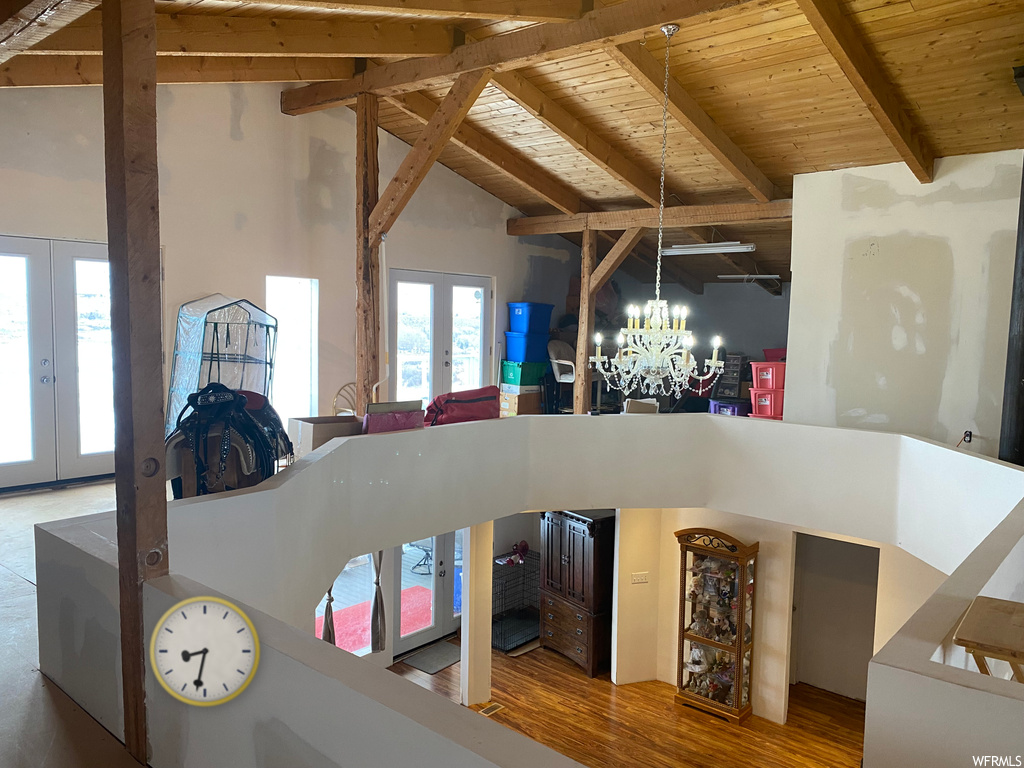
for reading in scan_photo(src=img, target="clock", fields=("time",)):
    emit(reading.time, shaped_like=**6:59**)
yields **8:32**
